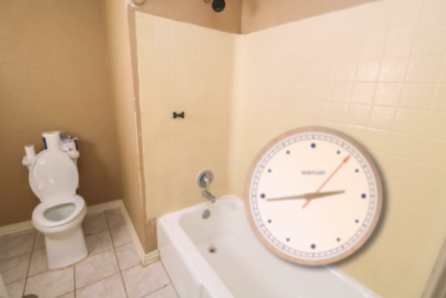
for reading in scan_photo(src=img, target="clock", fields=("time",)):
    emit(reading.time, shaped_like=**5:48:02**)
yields **2:44:07**
